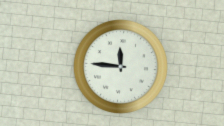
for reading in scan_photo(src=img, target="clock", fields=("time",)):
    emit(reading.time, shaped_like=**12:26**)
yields **11:45**
